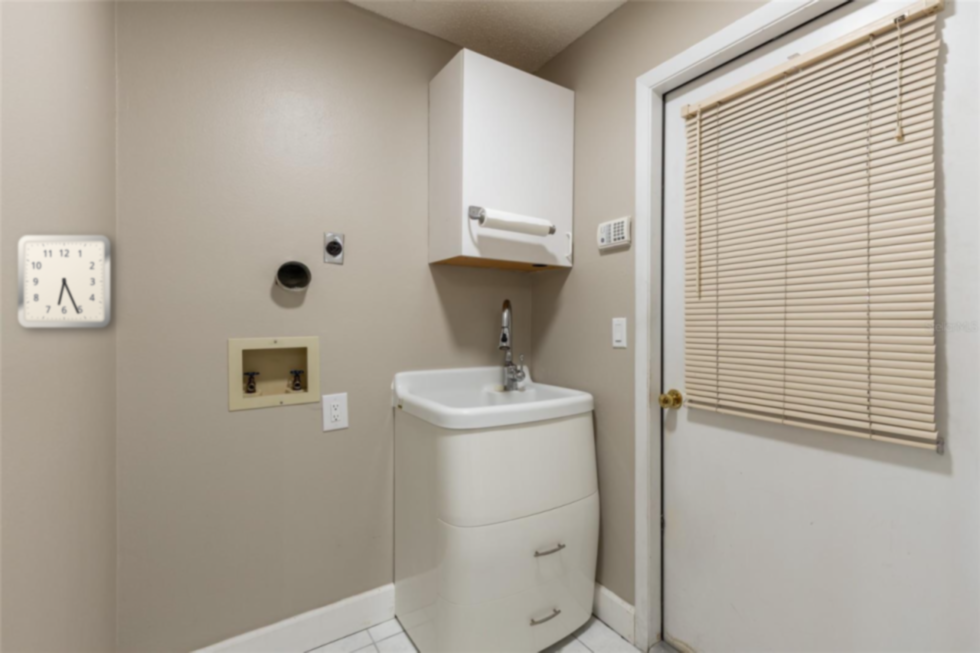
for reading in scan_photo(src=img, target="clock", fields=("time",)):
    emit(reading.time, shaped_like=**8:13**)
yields **6:26**
